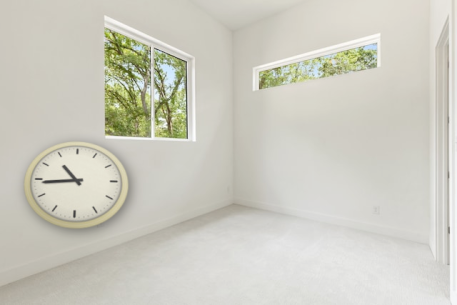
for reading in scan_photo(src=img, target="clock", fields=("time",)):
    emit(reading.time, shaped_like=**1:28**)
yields **10:44**
